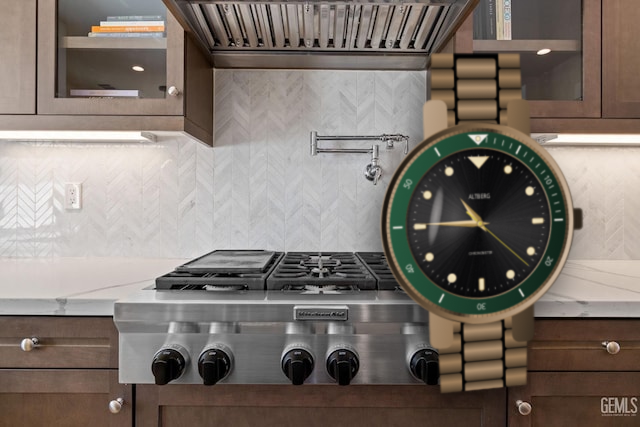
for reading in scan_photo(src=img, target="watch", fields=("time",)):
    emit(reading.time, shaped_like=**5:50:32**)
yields **10:45:22**
